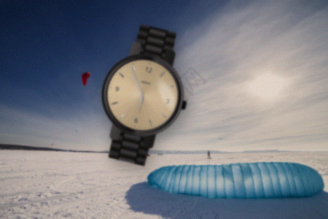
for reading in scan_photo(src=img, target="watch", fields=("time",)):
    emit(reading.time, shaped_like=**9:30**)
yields **5:54**
